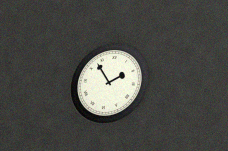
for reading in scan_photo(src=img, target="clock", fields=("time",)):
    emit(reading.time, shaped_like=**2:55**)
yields **1:53**
